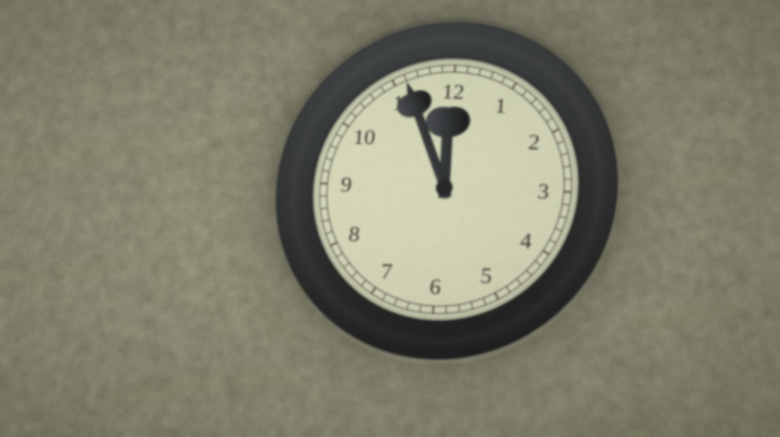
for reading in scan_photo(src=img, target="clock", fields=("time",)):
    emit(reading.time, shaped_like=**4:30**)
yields **11:56**
